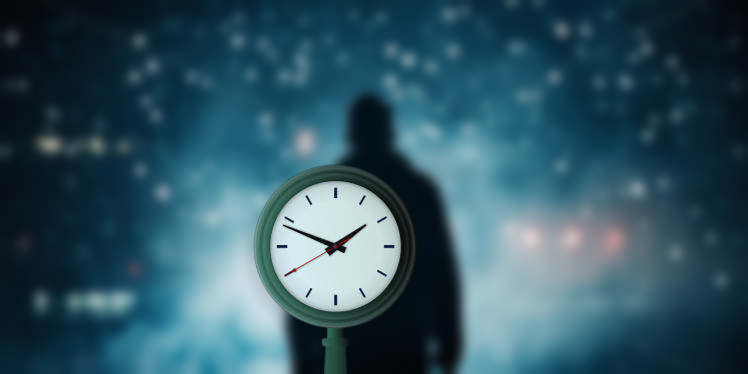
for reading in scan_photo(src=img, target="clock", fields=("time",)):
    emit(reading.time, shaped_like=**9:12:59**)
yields **1:48:40**
